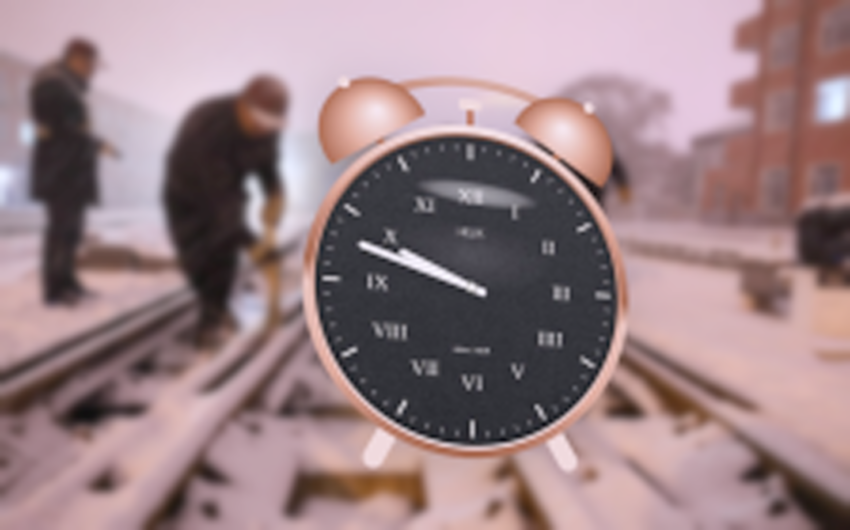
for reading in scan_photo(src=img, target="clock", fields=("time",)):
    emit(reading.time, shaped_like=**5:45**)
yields **9:48**
